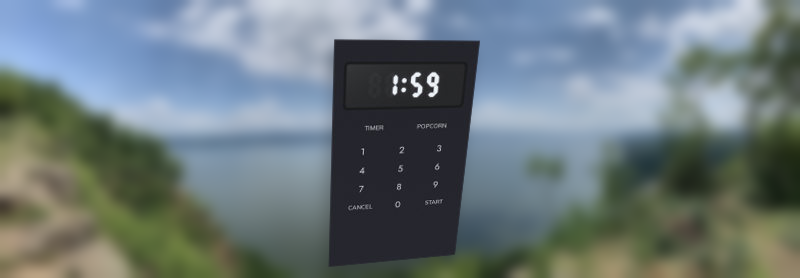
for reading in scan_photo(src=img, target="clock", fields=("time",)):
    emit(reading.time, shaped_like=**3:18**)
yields **1:59**
